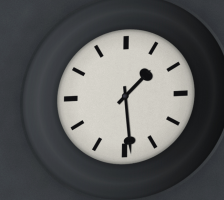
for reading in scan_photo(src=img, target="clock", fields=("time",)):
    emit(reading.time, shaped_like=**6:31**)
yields **1:29**
